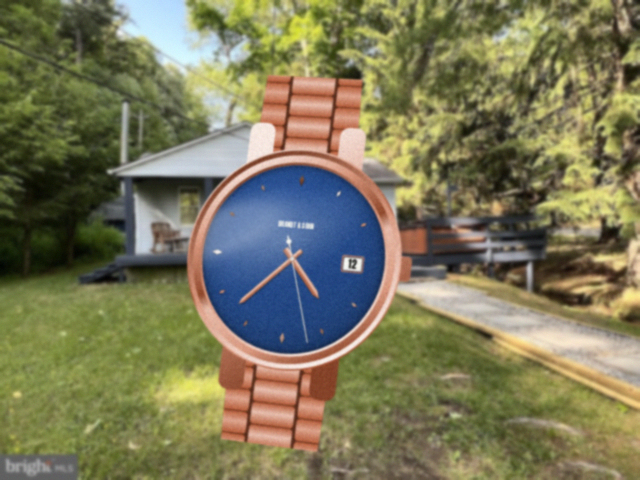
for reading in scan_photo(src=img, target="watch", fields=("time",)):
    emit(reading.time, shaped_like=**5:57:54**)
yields **4:37:27**
